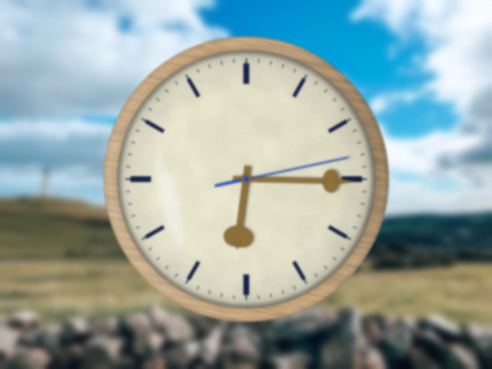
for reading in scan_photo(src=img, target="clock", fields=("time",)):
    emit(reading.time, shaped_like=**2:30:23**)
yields **6:15:13**
